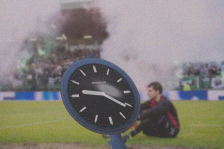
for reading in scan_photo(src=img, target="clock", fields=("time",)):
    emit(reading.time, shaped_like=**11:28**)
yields **9:21**
